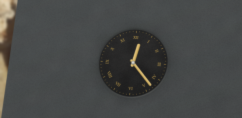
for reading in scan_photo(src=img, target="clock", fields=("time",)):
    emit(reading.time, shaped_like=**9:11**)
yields **12:23**
